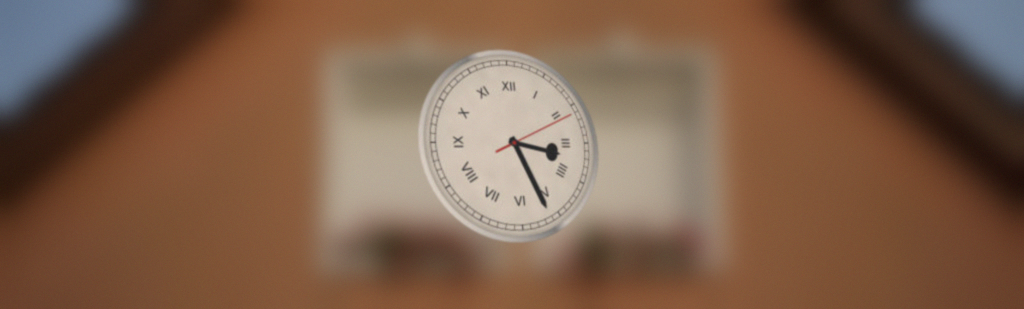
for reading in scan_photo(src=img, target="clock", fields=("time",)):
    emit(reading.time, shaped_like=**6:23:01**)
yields **3:26:11**
